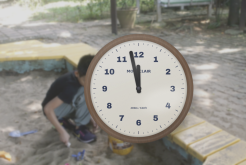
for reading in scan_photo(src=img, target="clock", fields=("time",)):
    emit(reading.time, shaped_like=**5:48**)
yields **11:58**
